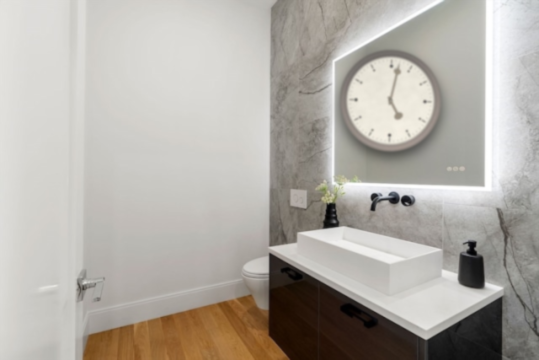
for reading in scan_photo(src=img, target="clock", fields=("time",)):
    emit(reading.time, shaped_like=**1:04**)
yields **5:02**
